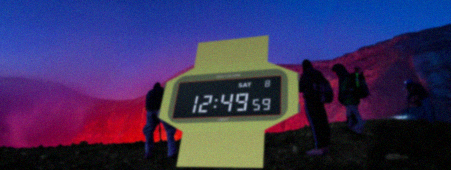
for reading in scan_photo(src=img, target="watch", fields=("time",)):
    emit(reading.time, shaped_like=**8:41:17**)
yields **12:49:59**
